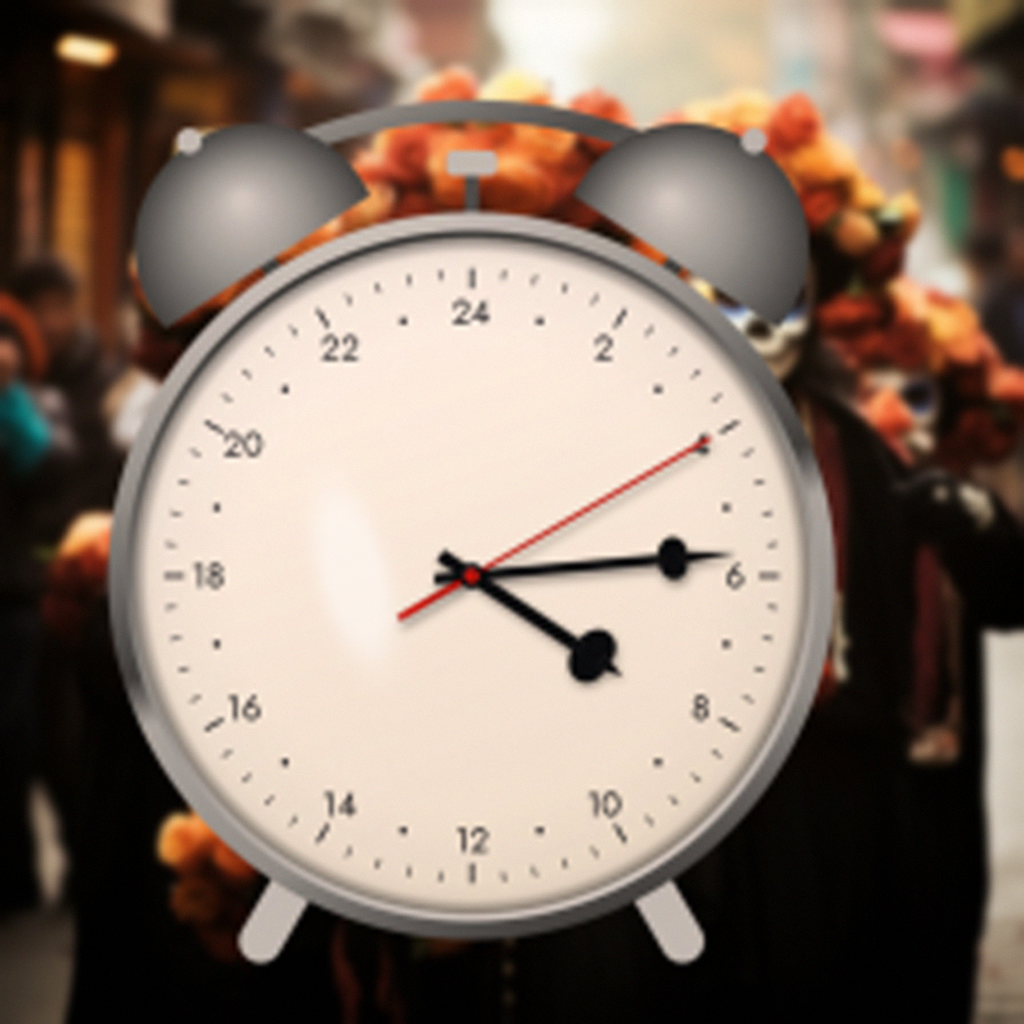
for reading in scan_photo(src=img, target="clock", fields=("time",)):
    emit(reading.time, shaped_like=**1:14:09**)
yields **8:14:10**
